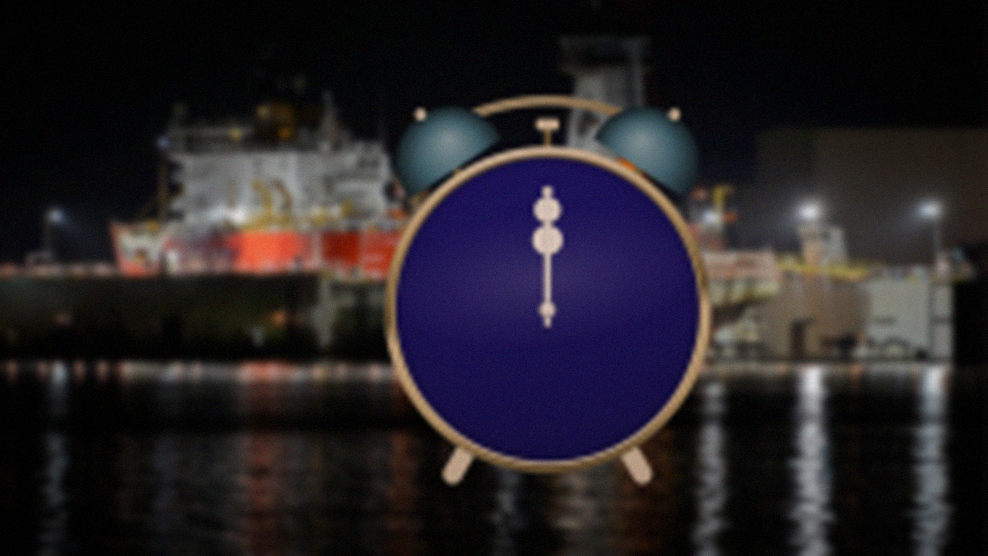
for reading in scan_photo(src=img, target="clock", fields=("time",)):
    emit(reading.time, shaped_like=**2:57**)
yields **12:00**
